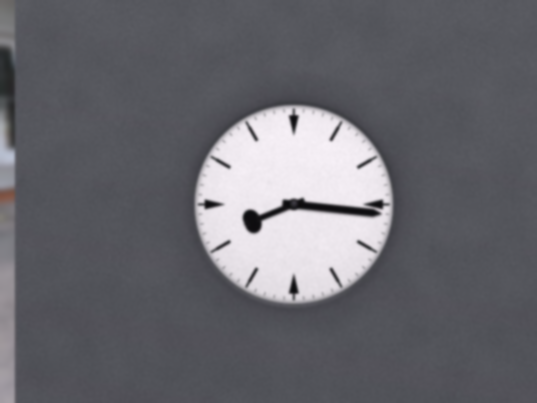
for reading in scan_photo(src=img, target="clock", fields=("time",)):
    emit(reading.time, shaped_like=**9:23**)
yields **8:16**
